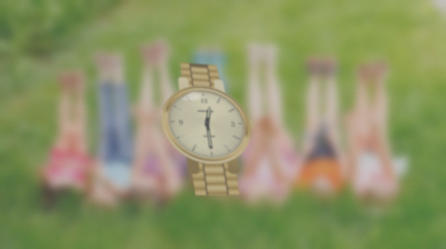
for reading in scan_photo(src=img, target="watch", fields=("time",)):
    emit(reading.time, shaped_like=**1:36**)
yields **12:30**
